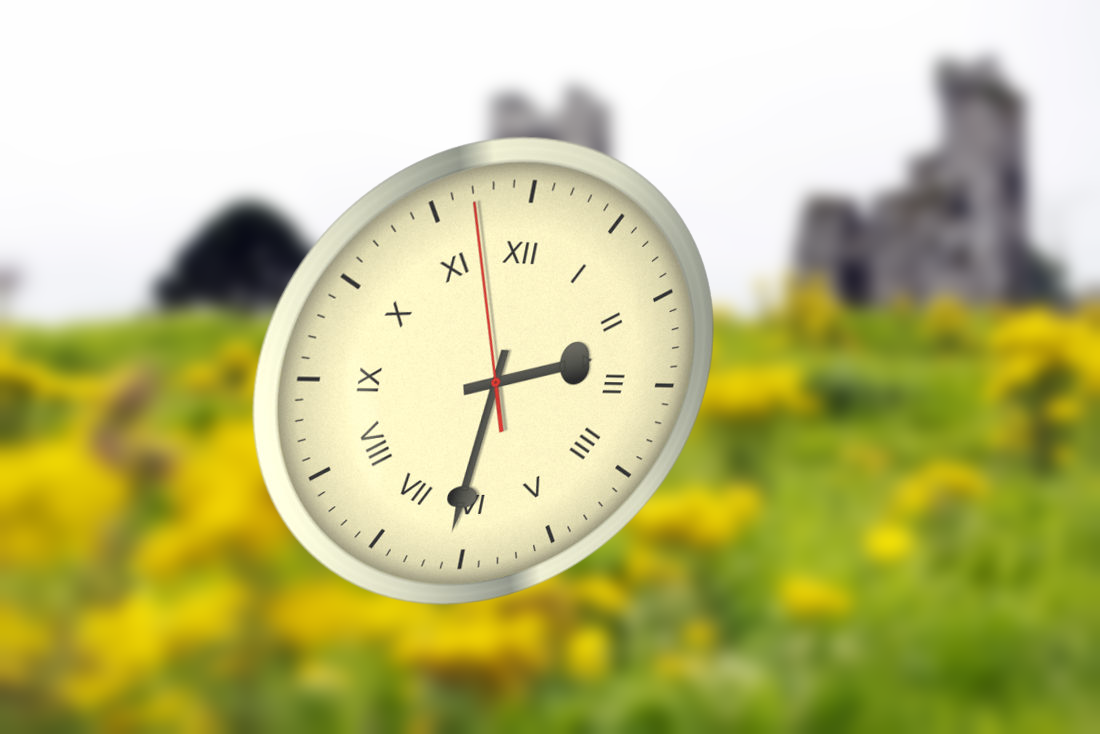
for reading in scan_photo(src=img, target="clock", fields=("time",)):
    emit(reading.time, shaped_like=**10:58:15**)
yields **2:30:57**
